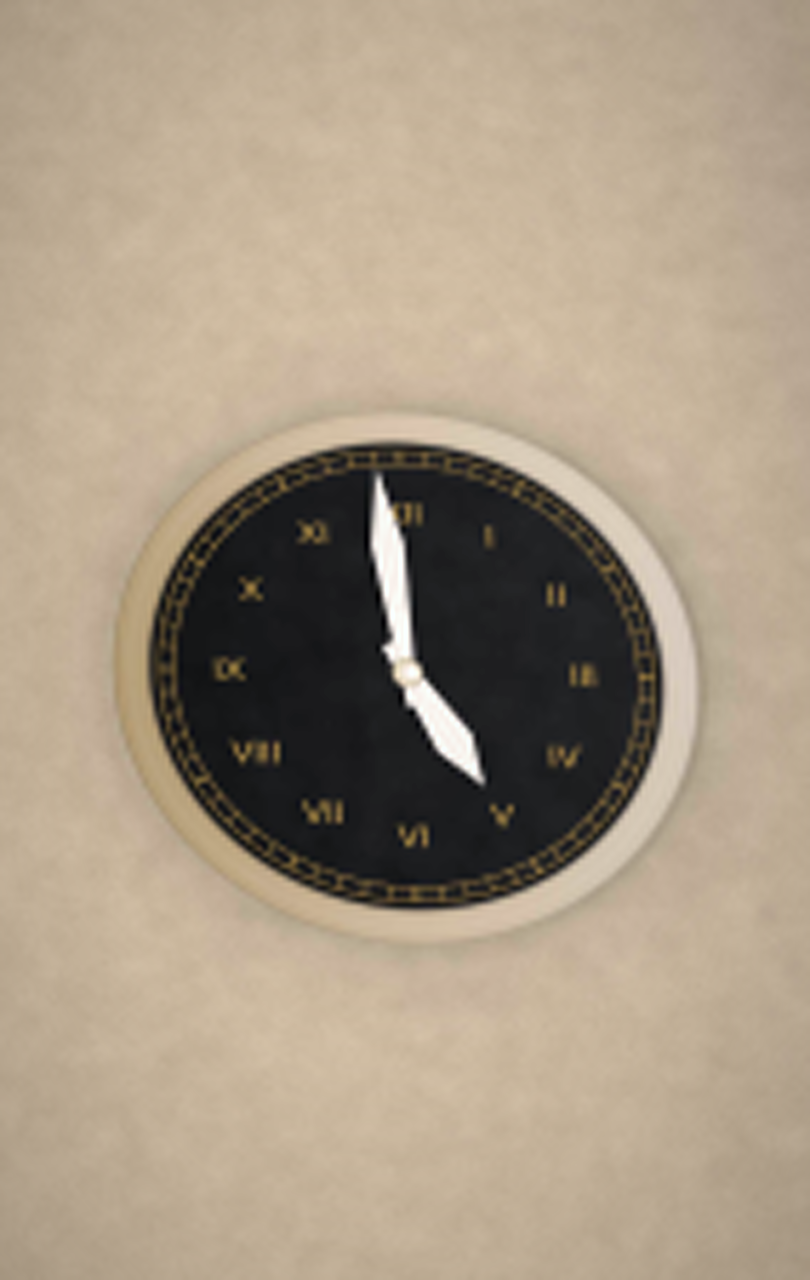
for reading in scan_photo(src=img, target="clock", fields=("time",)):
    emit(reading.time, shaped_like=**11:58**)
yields **4:59**
